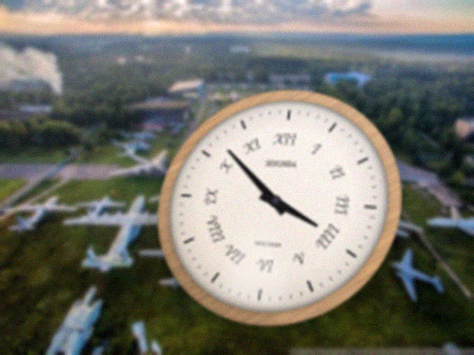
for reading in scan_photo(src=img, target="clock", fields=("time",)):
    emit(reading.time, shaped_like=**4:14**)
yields **3:52**
